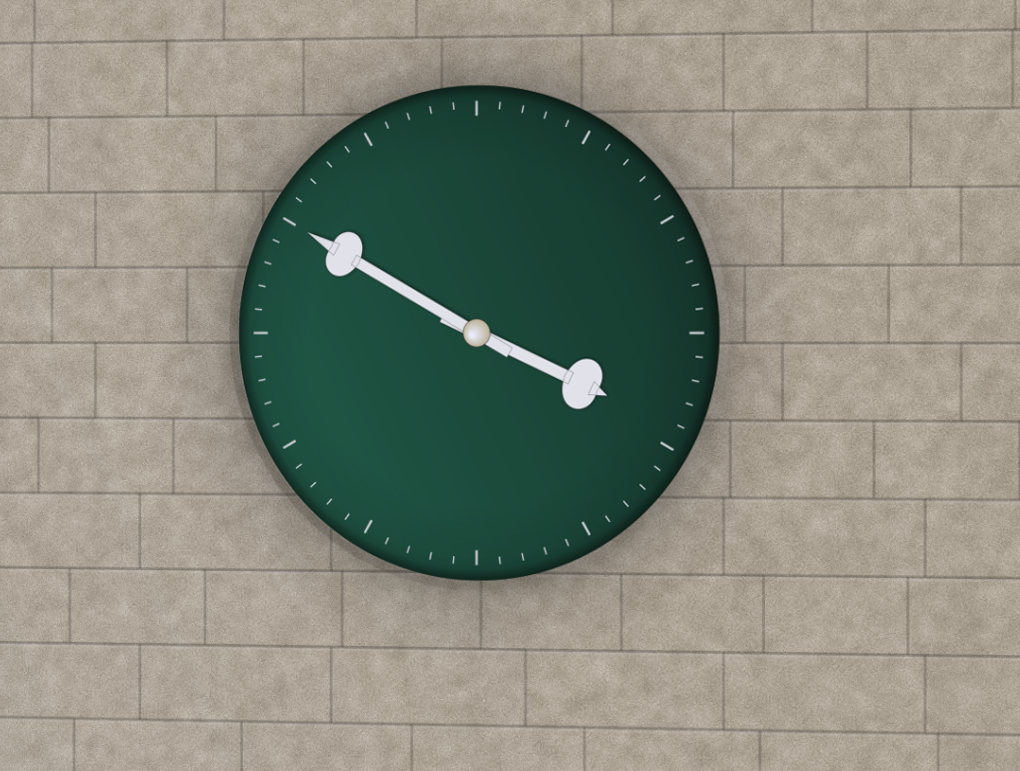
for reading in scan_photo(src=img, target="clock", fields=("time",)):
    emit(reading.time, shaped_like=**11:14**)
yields **3:50**
